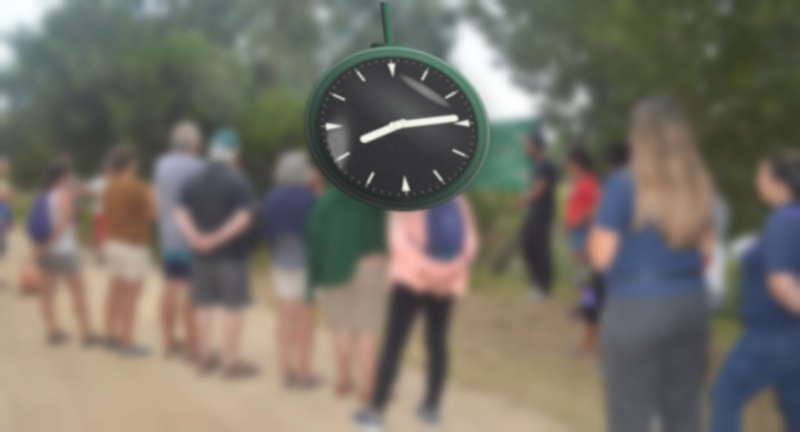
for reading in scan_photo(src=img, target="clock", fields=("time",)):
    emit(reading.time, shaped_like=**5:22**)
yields **8:14**
